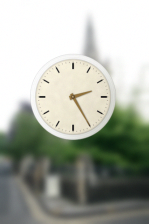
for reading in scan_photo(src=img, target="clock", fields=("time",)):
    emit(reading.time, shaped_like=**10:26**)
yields **2:25**
